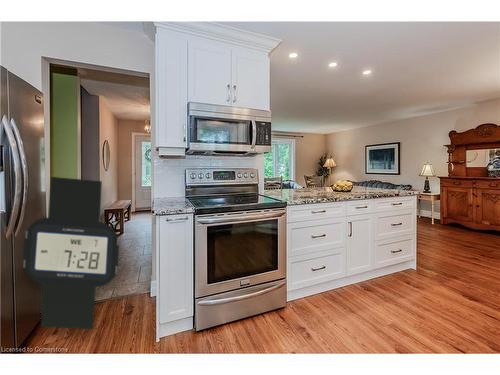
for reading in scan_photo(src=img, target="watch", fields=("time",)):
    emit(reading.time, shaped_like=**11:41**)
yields **7:28**
